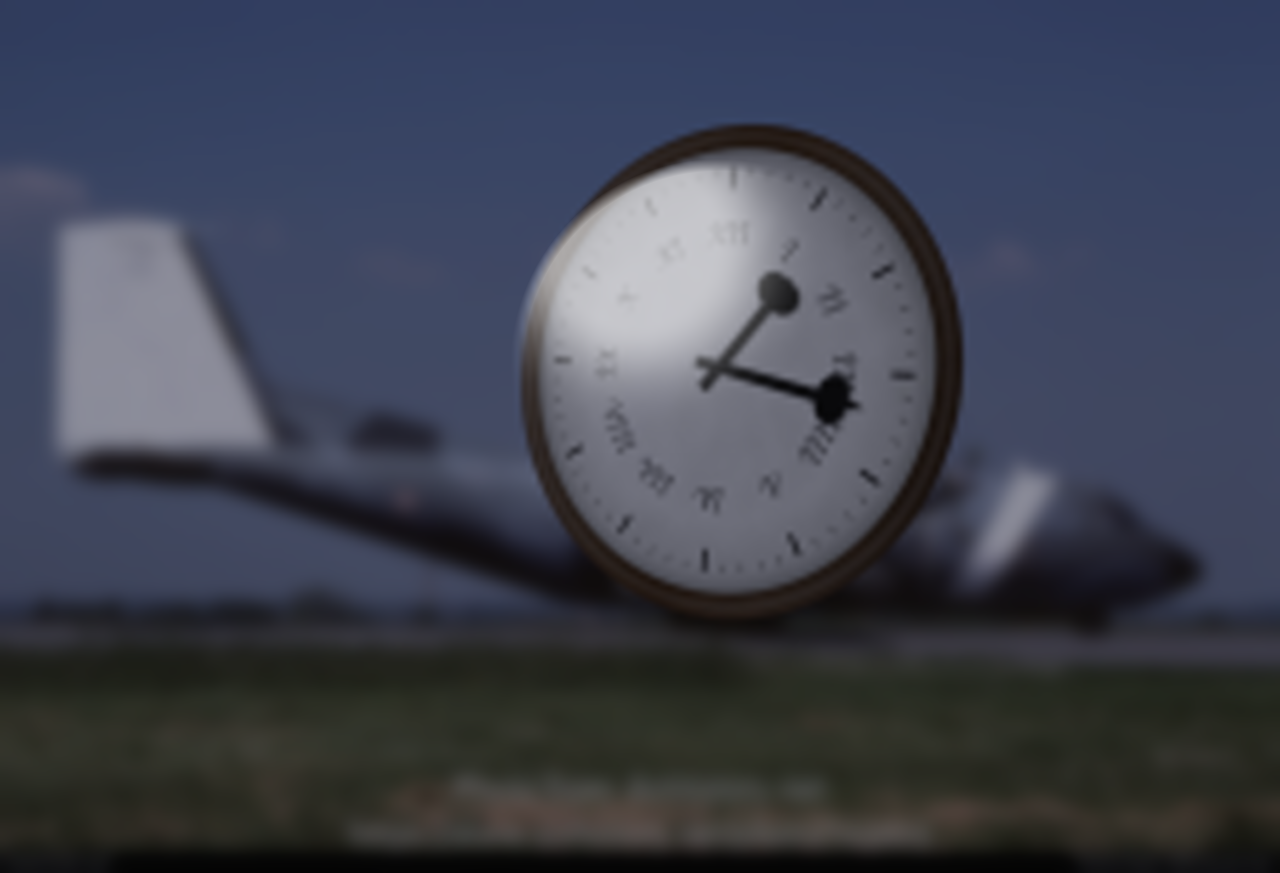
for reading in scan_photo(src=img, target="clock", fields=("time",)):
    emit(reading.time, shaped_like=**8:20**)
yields **1:17**
